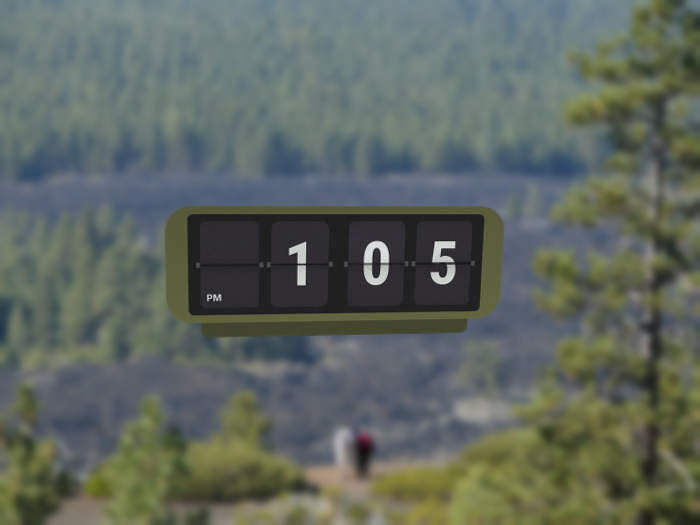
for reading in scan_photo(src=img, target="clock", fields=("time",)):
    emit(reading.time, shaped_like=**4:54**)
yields **1:05**
